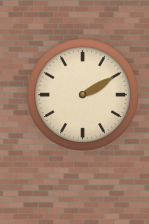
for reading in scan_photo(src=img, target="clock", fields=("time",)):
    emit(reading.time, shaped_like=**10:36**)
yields **2:10**
